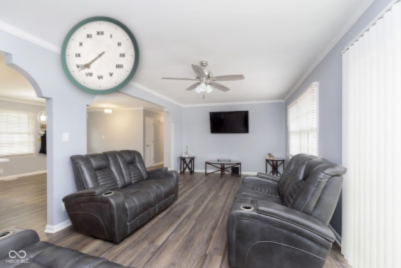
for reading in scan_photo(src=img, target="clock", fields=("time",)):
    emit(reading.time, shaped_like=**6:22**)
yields **7:39**
